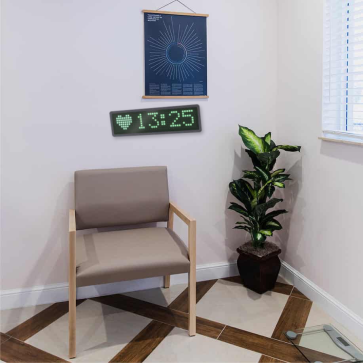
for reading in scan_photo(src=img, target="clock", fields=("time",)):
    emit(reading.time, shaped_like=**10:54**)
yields **13:25**
